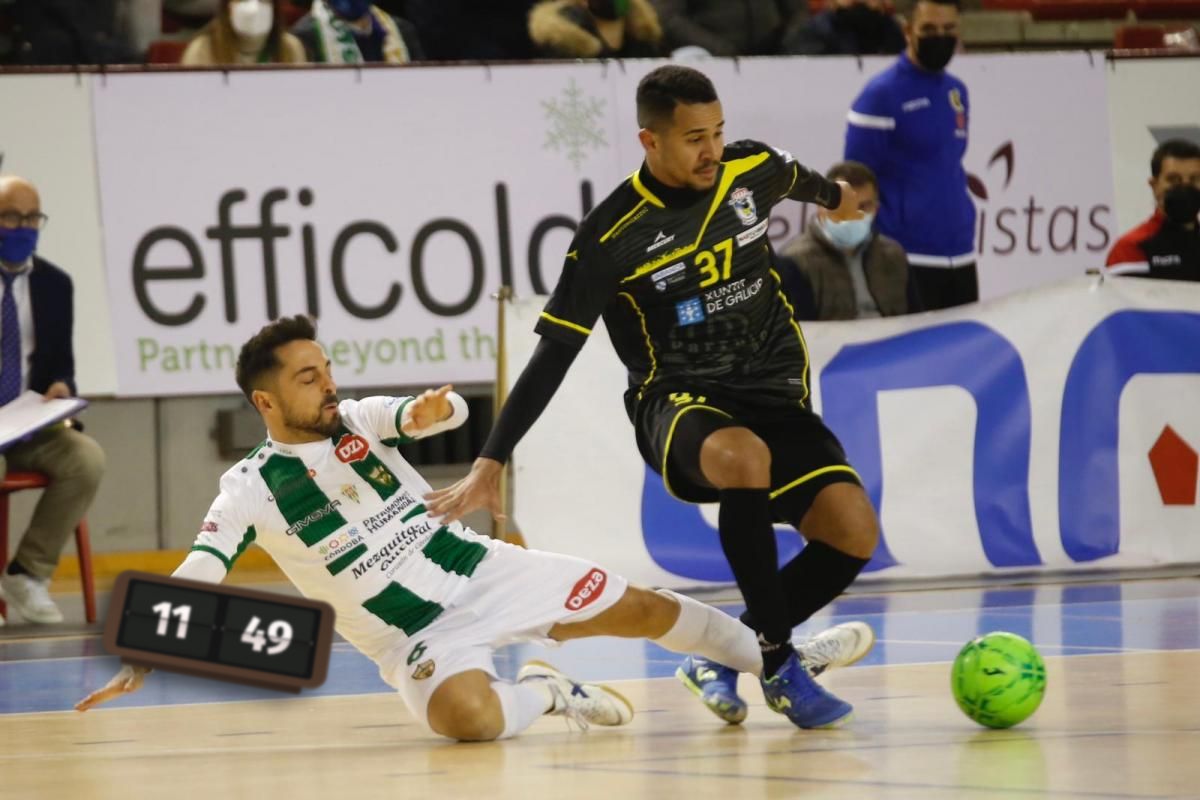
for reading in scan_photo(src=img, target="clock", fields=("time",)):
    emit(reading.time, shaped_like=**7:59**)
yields **11:49**
